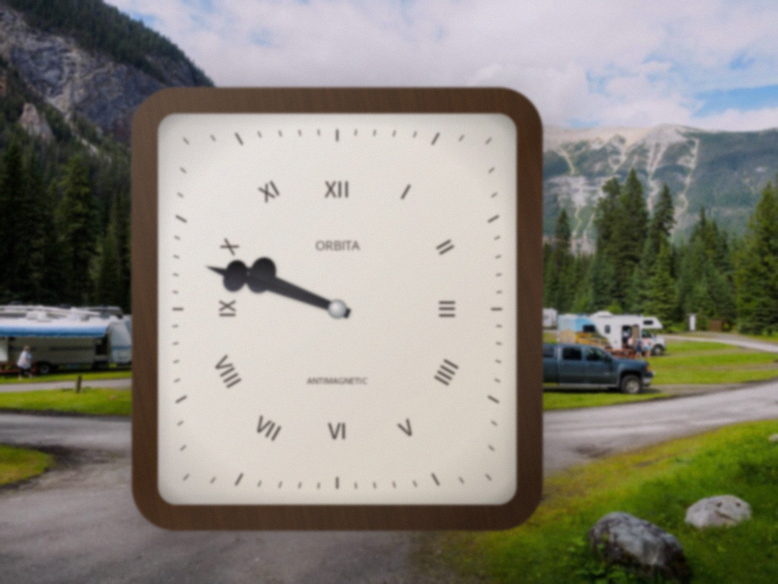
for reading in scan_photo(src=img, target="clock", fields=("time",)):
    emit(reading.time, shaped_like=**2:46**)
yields **9:48**
